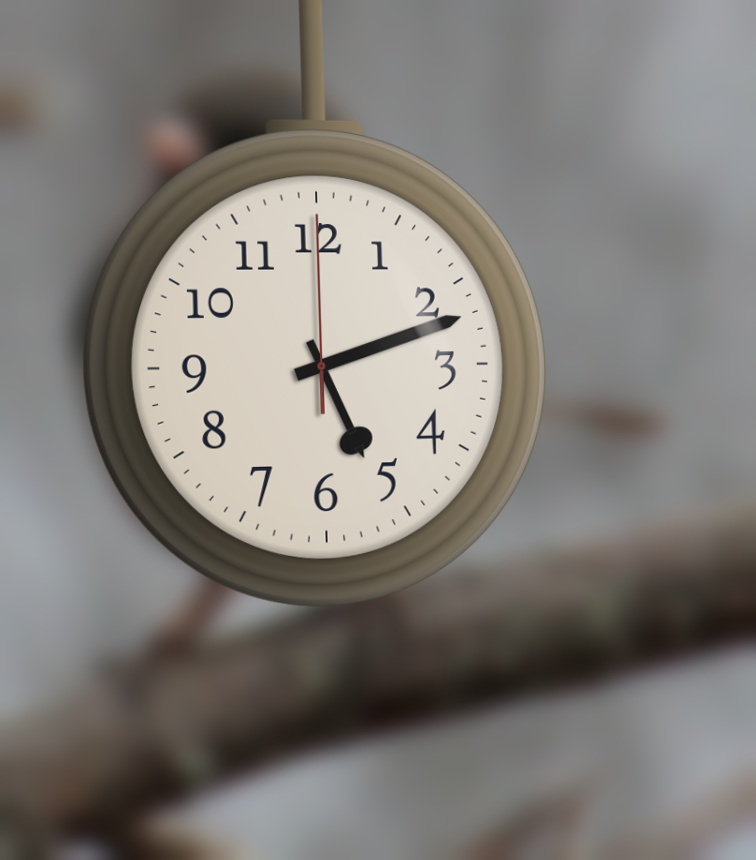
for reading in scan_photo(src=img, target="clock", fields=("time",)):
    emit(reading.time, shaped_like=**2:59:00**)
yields **5:12:00**
